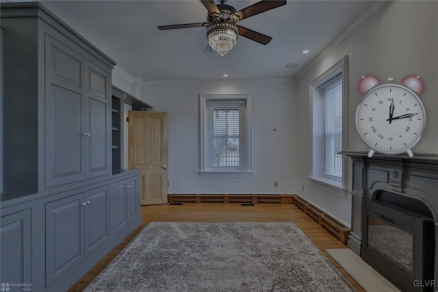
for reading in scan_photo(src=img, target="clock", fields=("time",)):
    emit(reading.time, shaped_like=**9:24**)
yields **12:13**
